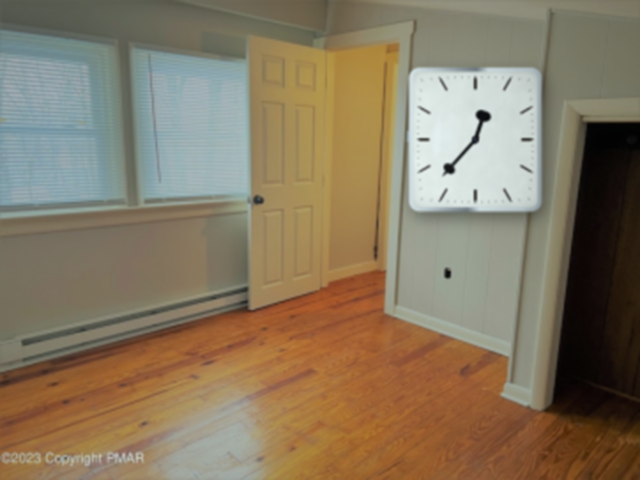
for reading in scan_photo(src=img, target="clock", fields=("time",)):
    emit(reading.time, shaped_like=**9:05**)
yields **12:37**
